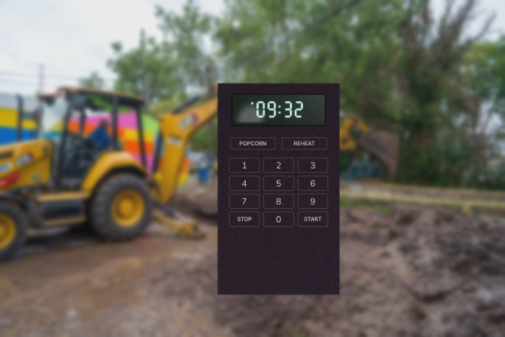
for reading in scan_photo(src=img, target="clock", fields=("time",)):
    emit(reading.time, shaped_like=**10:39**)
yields **9:32**
